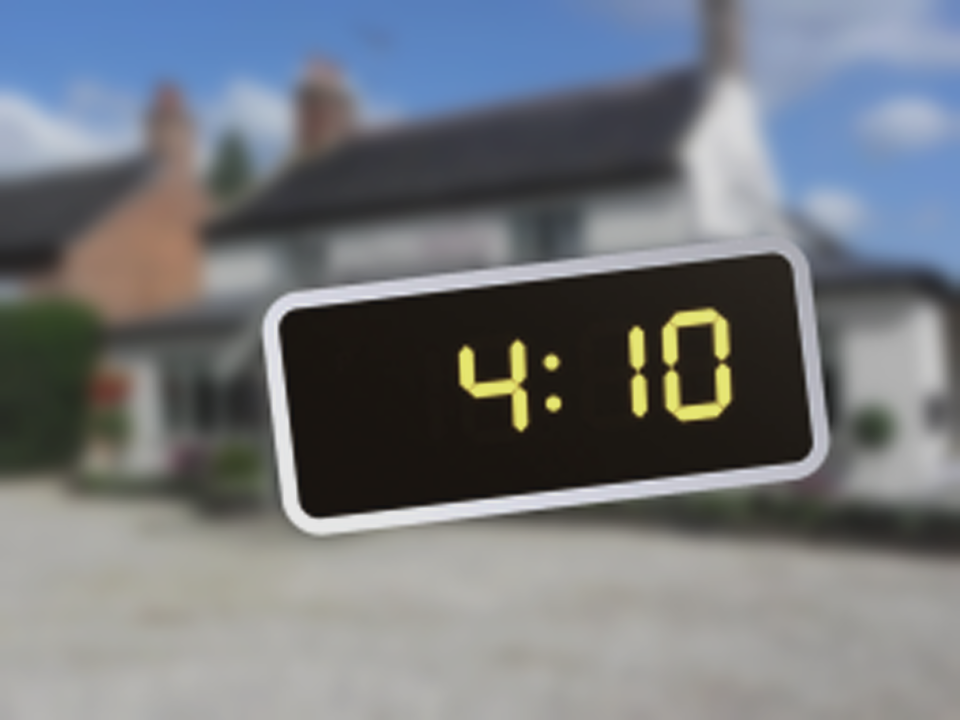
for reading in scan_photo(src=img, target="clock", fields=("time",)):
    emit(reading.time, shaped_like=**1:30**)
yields **4:10**
